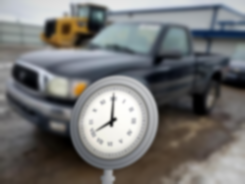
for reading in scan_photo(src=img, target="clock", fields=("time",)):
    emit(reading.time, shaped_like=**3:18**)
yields **8:00**
